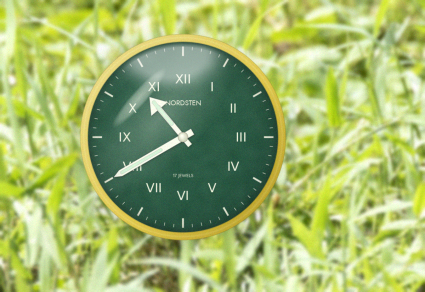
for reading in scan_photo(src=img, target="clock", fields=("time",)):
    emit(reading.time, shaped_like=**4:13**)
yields **10:40**
